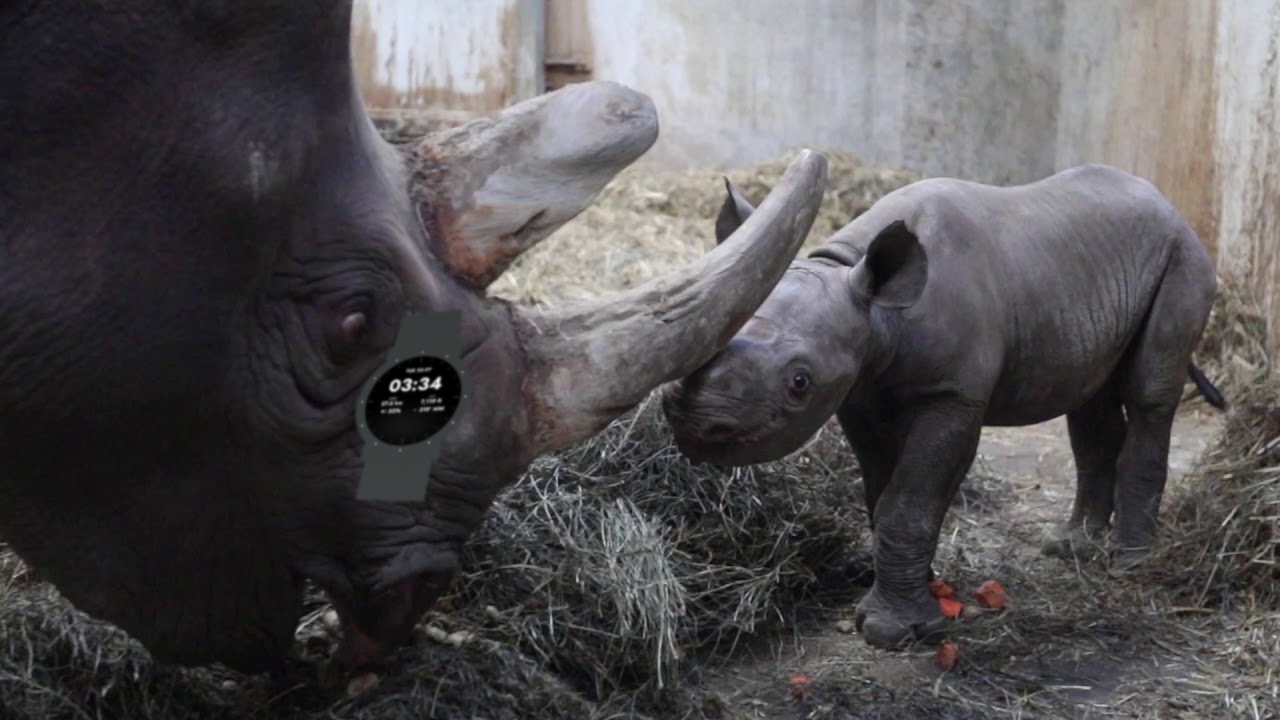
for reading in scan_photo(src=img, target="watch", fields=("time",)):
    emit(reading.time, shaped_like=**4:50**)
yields **3:34**
